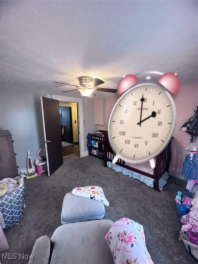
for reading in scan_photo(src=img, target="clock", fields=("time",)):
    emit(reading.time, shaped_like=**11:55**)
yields **1:59**
